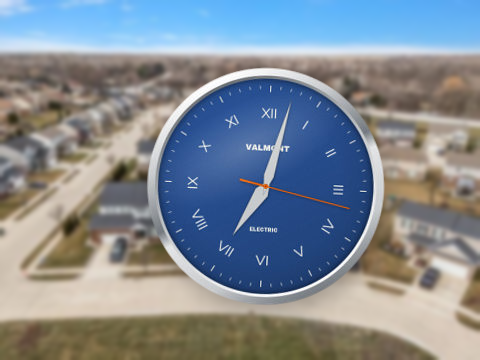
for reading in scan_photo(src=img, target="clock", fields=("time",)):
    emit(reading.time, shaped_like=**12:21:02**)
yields **7:02:17**
